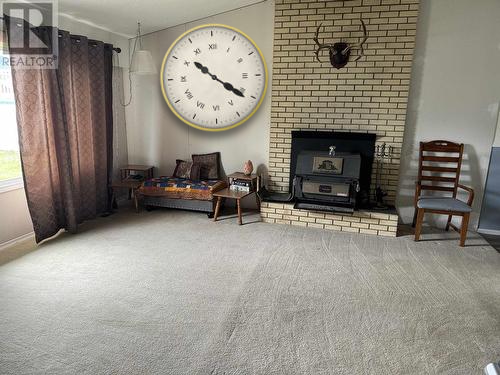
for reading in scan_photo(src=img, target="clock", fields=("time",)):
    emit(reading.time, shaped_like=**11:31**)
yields **10:21**
